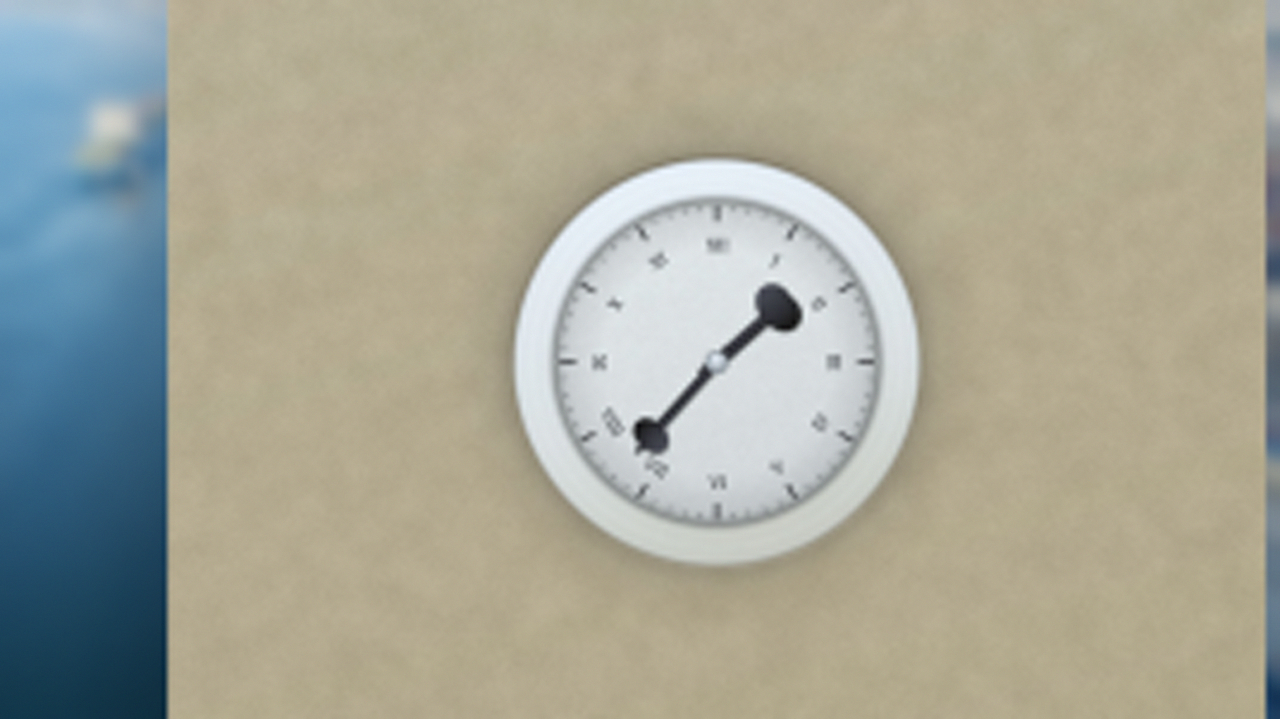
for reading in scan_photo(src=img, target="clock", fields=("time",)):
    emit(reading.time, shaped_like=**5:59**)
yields **1:37**
